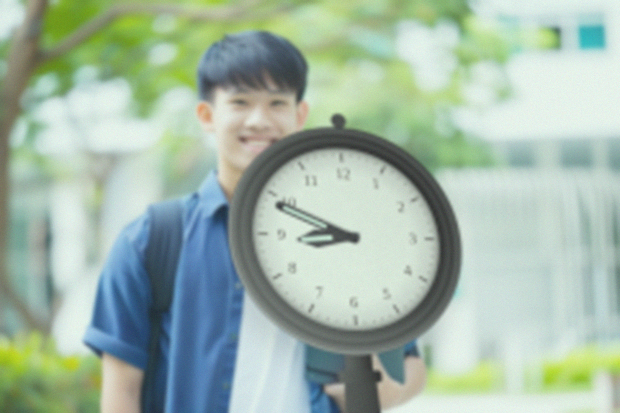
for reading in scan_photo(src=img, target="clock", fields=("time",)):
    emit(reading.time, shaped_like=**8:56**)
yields **8:49**
